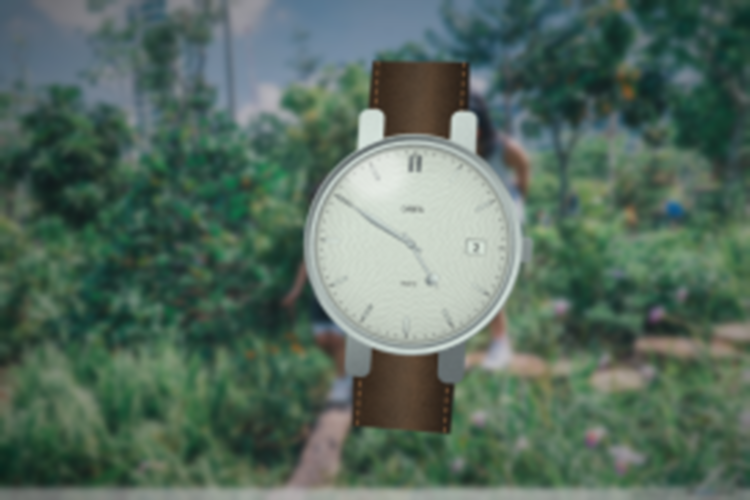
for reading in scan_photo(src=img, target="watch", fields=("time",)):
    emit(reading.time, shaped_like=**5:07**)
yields **4:50**
